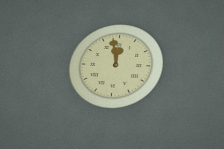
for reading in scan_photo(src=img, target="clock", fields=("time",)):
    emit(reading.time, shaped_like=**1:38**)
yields **11:58**
